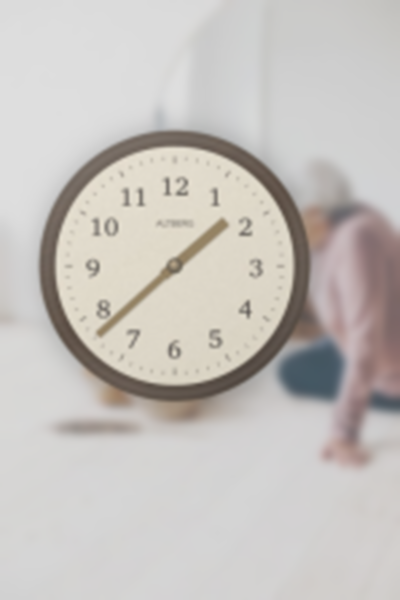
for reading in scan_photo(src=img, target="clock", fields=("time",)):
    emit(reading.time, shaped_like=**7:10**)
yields **1:38**
